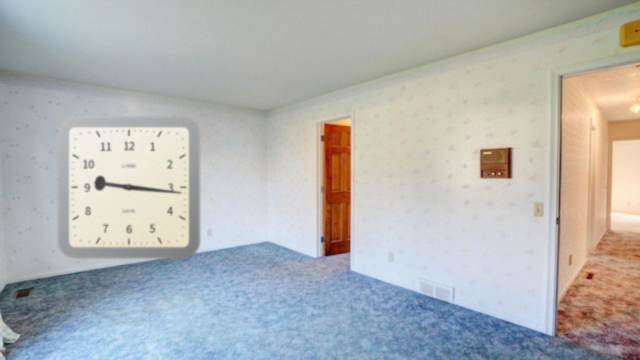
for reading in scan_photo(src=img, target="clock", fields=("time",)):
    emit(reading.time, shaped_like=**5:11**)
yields **9:16**
